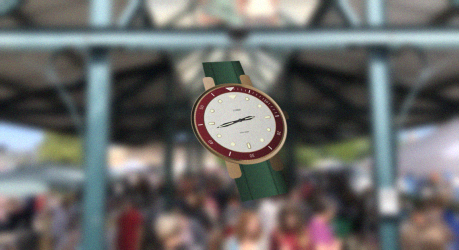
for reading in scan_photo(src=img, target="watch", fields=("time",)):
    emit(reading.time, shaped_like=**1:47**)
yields **2:43**
